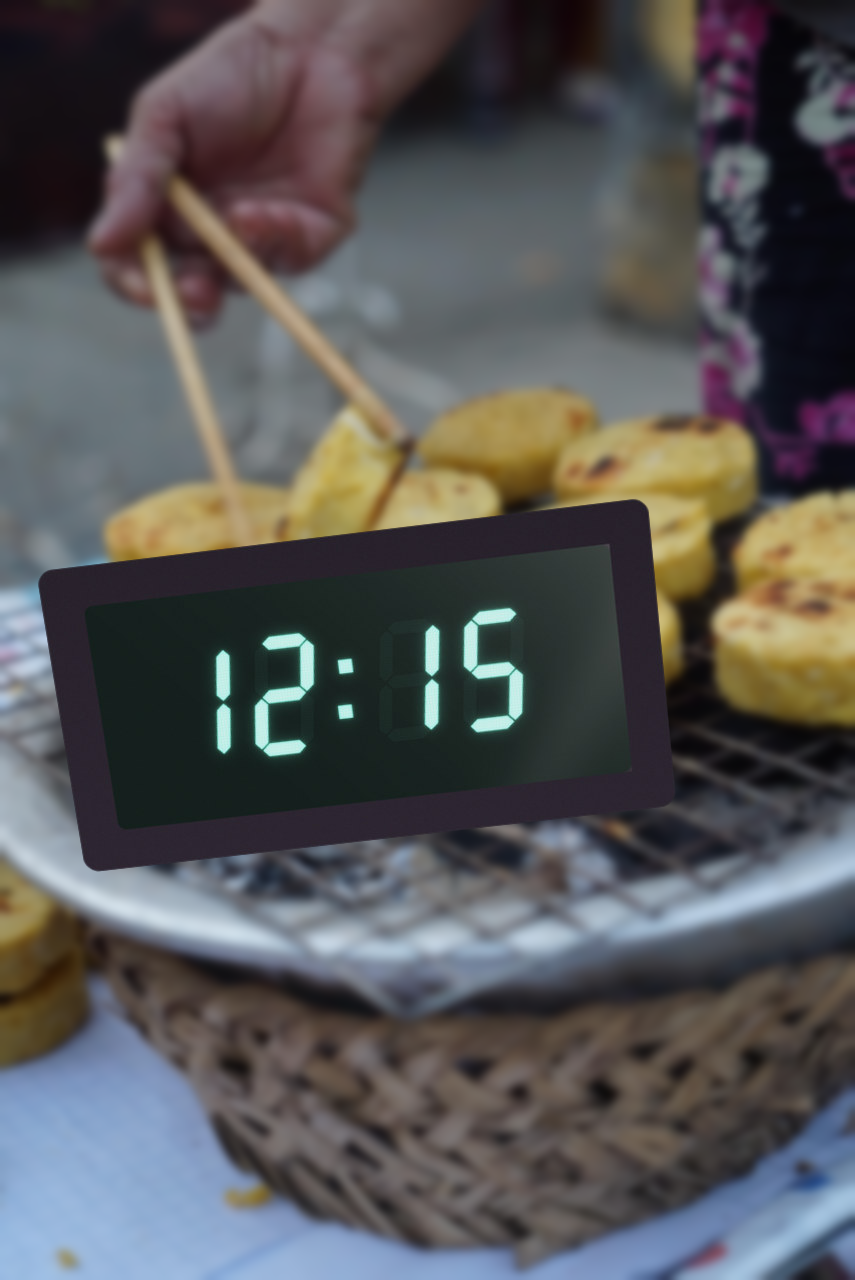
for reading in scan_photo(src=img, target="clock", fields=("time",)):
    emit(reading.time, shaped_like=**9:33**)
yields **12:15**
